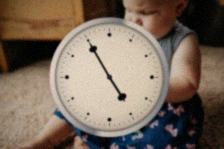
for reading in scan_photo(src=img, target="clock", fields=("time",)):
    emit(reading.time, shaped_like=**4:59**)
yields **4:55**
